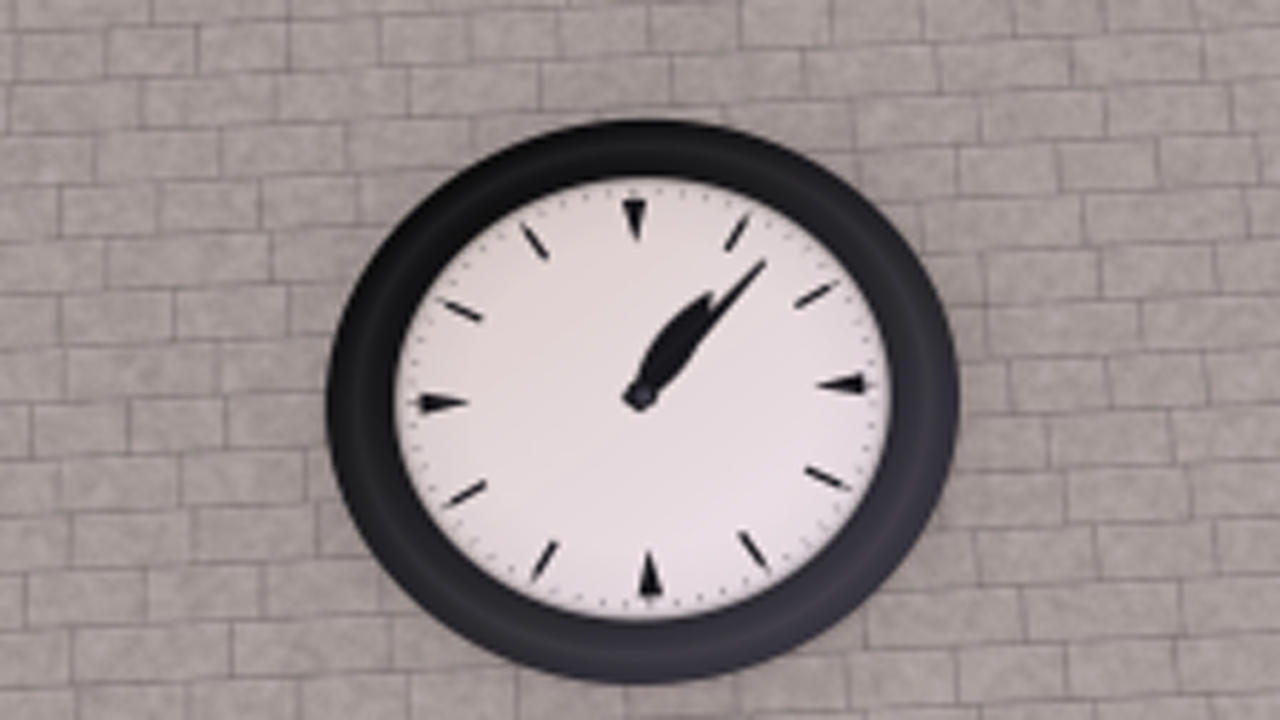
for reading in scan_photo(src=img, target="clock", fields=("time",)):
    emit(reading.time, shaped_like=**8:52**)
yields **1:07**
